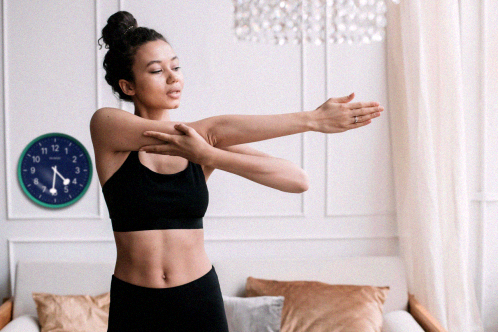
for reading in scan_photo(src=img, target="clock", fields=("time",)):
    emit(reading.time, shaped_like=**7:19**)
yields **4:31**
